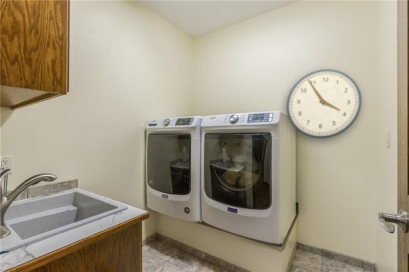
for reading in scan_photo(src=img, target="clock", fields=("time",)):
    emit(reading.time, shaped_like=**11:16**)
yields **3:54**
